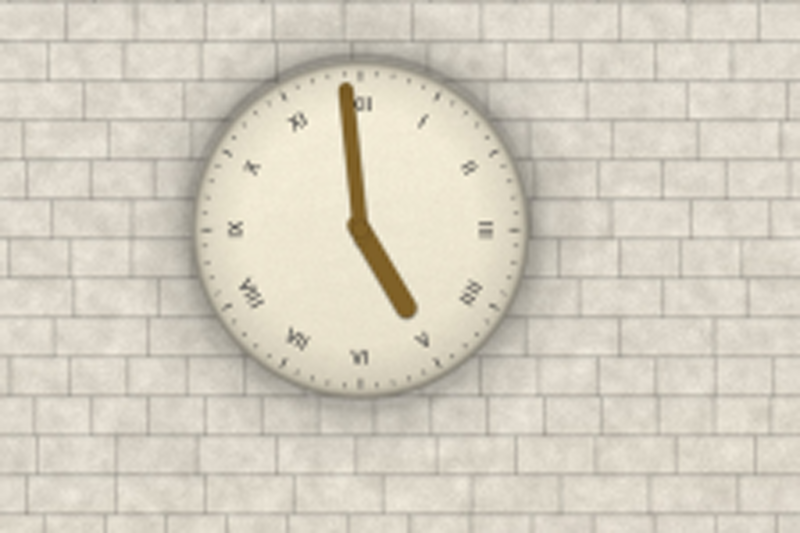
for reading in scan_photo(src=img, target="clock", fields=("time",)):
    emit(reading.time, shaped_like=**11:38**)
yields **4:59**
